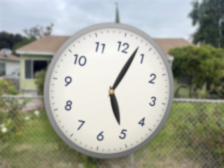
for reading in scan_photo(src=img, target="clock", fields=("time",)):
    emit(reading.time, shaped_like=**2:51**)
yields **5:03**
